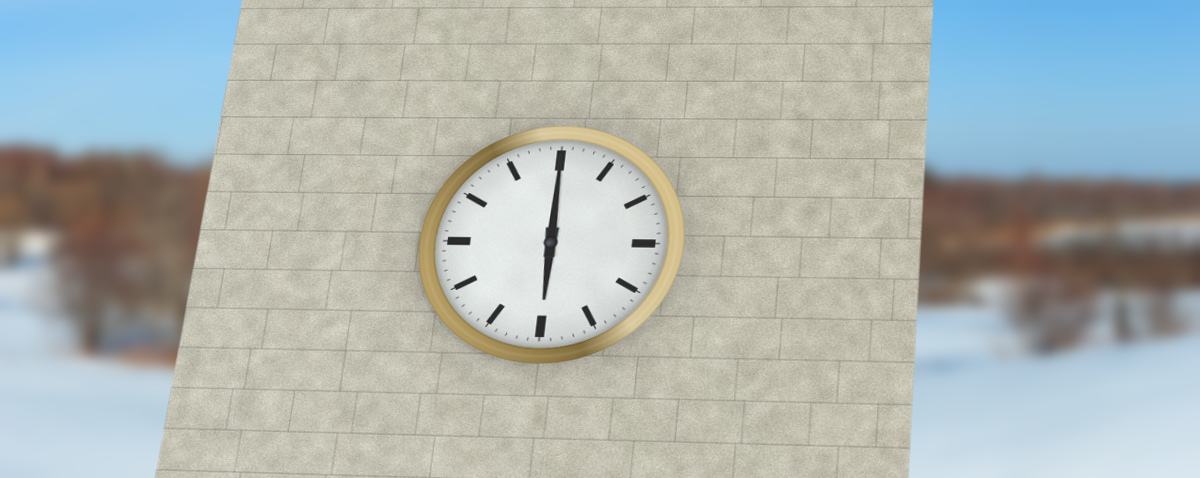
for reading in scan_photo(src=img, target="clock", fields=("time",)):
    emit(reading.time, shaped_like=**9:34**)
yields **6:00**
